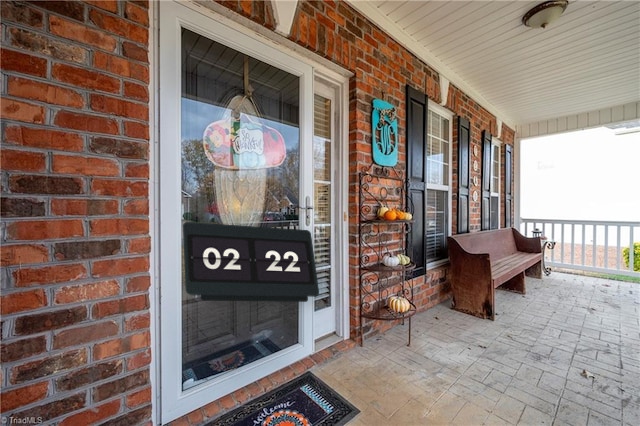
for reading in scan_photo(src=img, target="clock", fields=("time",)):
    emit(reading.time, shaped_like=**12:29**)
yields **2:22**
